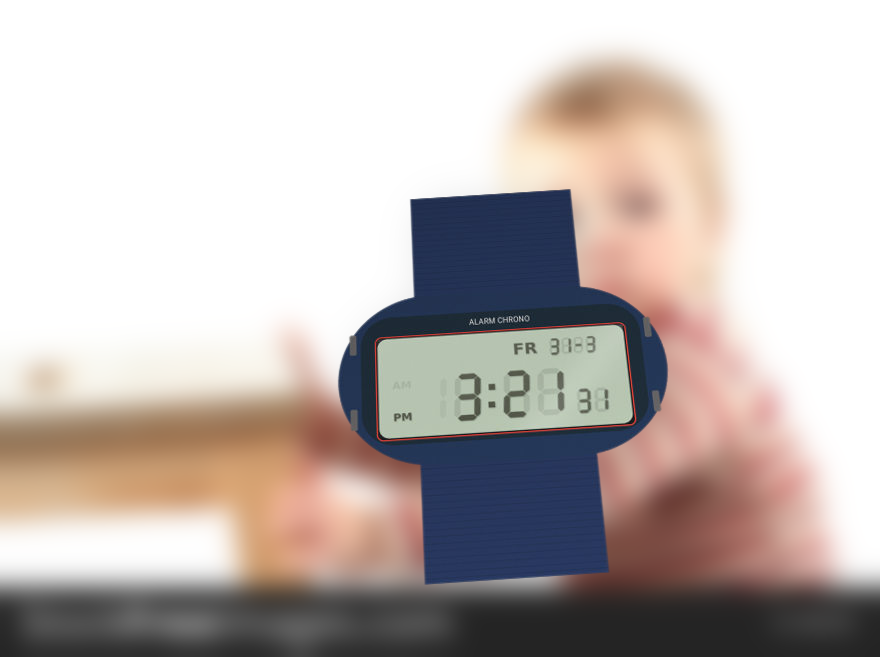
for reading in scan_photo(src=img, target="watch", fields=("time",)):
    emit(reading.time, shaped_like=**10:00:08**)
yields **3:21:31**
